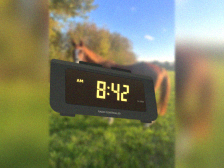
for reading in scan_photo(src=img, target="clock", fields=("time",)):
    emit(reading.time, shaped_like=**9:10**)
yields **8:42**
